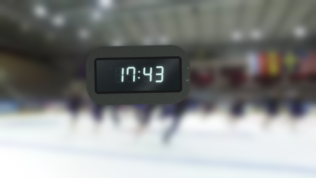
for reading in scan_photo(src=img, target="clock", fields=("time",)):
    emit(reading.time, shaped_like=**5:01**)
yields **17:43**
